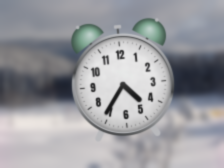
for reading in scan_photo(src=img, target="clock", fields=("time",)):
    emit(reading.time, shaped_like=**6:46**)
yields **4:36**
